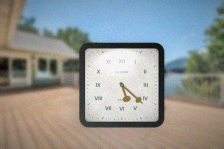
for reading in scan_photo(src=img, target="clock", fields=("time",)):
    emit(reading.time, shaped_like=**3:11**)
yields **5:22**
